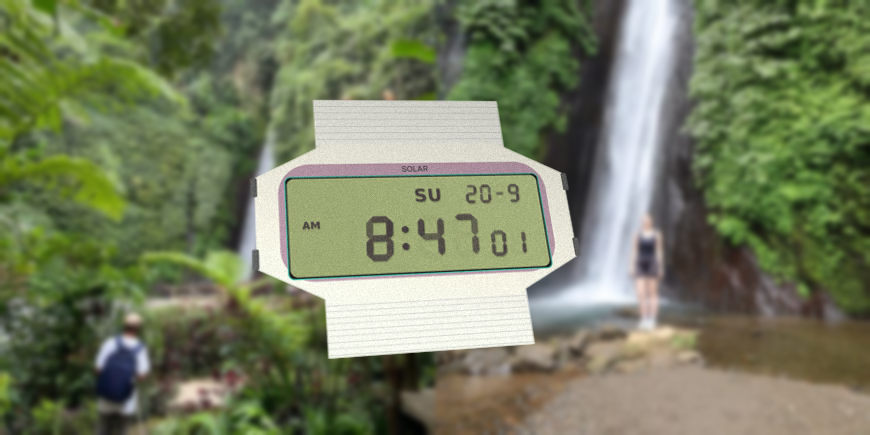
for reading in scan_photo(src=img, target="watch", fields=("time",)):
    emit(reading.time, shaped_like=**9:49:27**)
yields **8:47:01**
